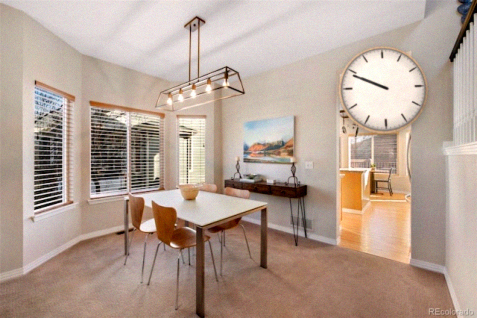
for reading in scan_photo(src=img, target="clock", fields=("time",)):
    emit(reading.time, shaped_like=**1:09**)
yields **9:49**
